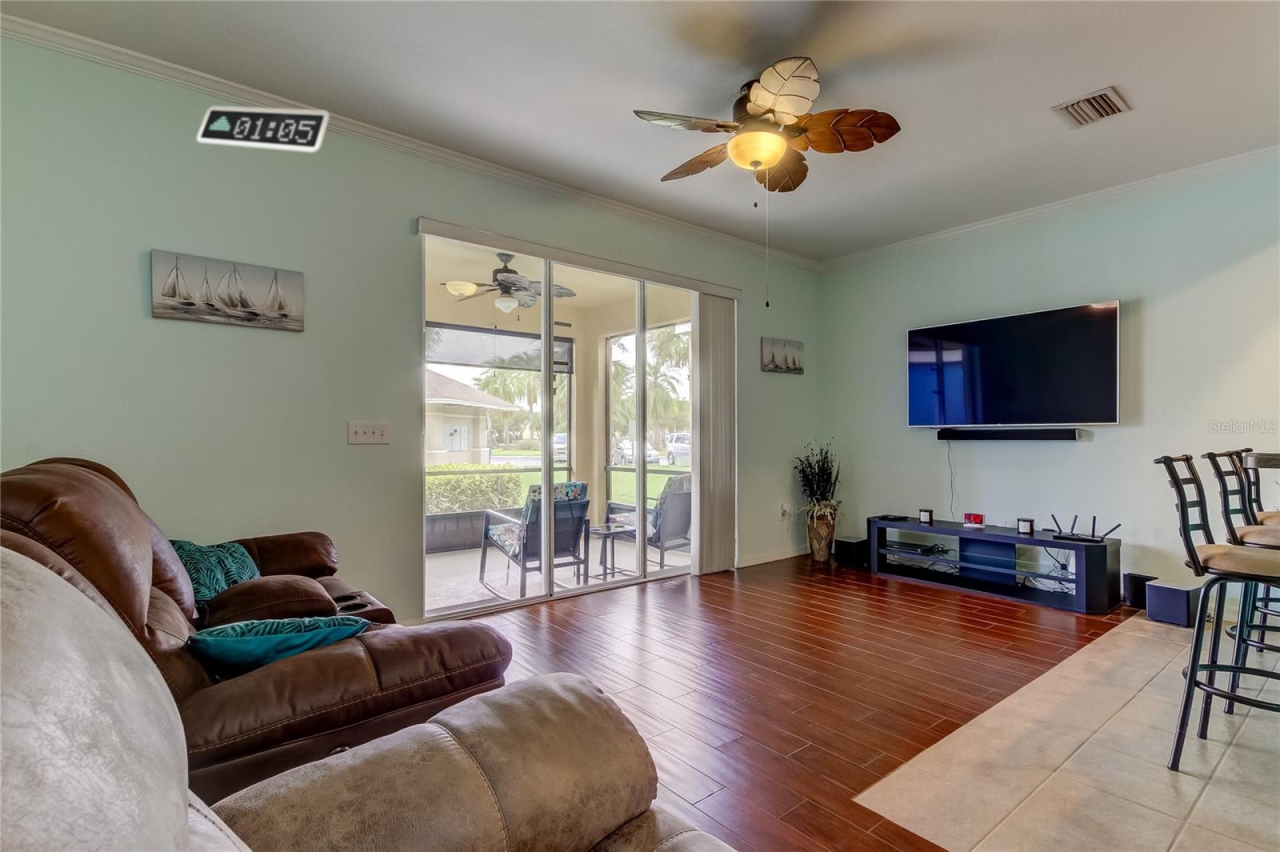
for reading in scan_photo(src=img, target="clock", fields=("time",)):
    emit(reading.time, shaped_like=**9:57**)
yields **1:05**
